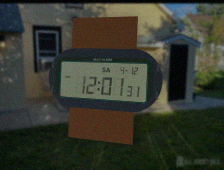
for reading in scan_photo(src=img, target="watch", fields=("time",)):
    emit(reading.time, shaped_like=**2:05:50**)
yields **12:01:31**
